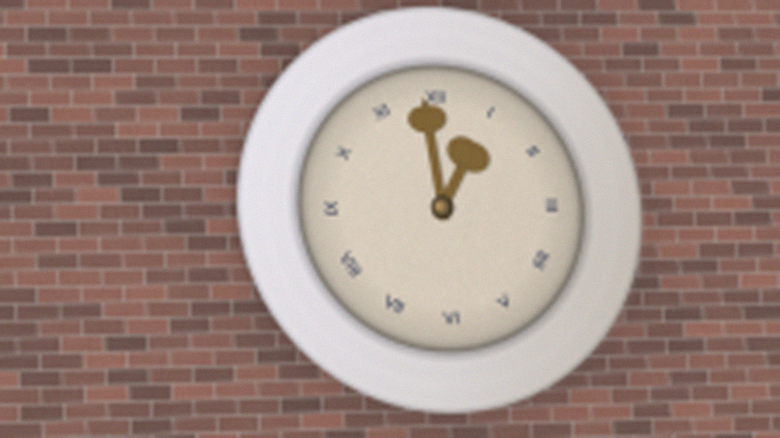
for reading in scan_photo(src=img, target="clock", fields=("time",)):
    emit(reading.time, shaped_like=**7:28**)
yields **12:59**
